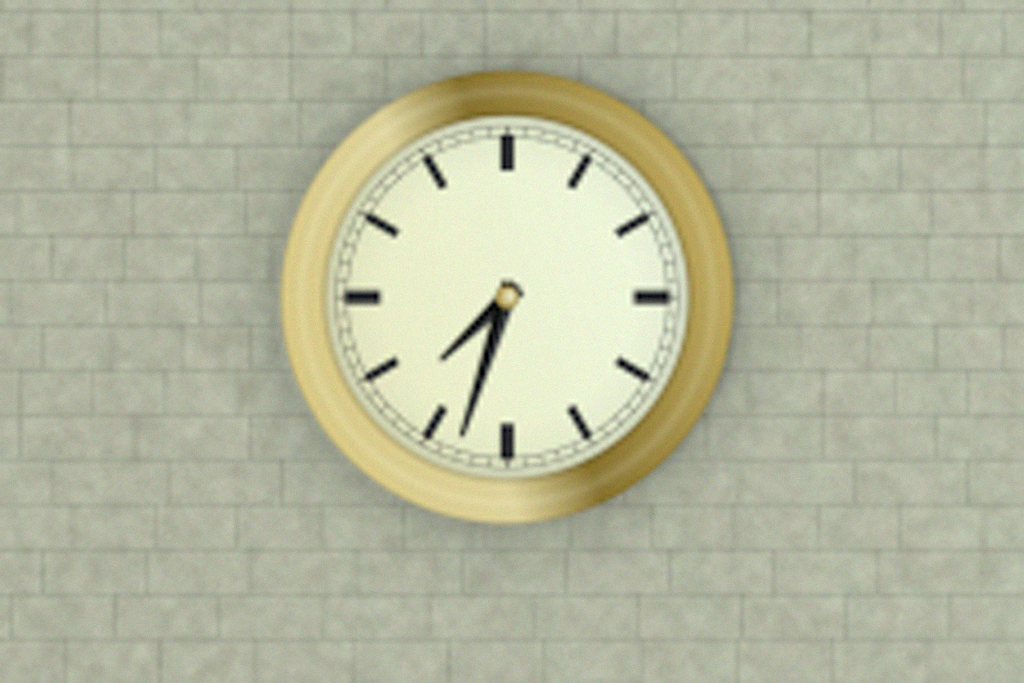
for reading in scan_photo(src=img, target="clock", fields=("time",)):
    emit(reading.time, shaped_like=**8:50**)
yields **7:33**
